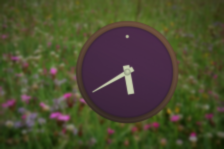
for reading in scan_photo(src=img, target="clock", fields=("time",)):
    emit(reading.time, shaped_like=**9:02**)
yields **5:40**
